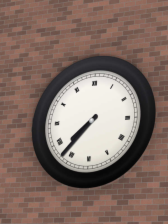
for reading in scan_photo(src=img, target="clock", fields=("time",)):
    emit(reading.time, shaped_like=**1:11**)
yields **7:37**
